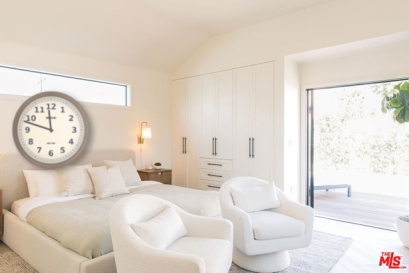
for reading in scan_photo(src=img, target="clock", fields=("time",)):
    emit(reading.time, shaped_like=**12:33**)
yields **11:48**
